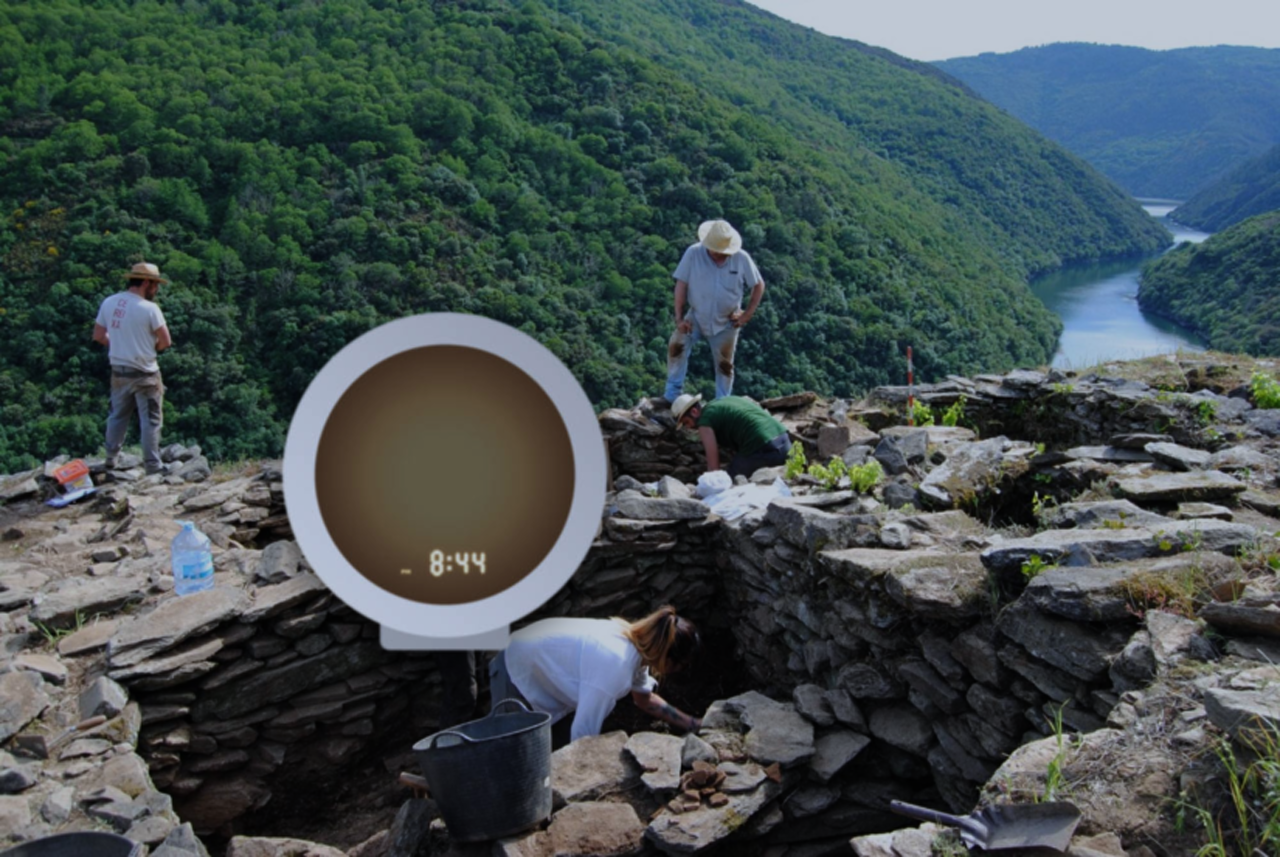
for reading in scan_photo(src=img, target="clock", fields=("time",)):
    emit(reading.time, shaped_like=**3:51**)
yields **8:44**
